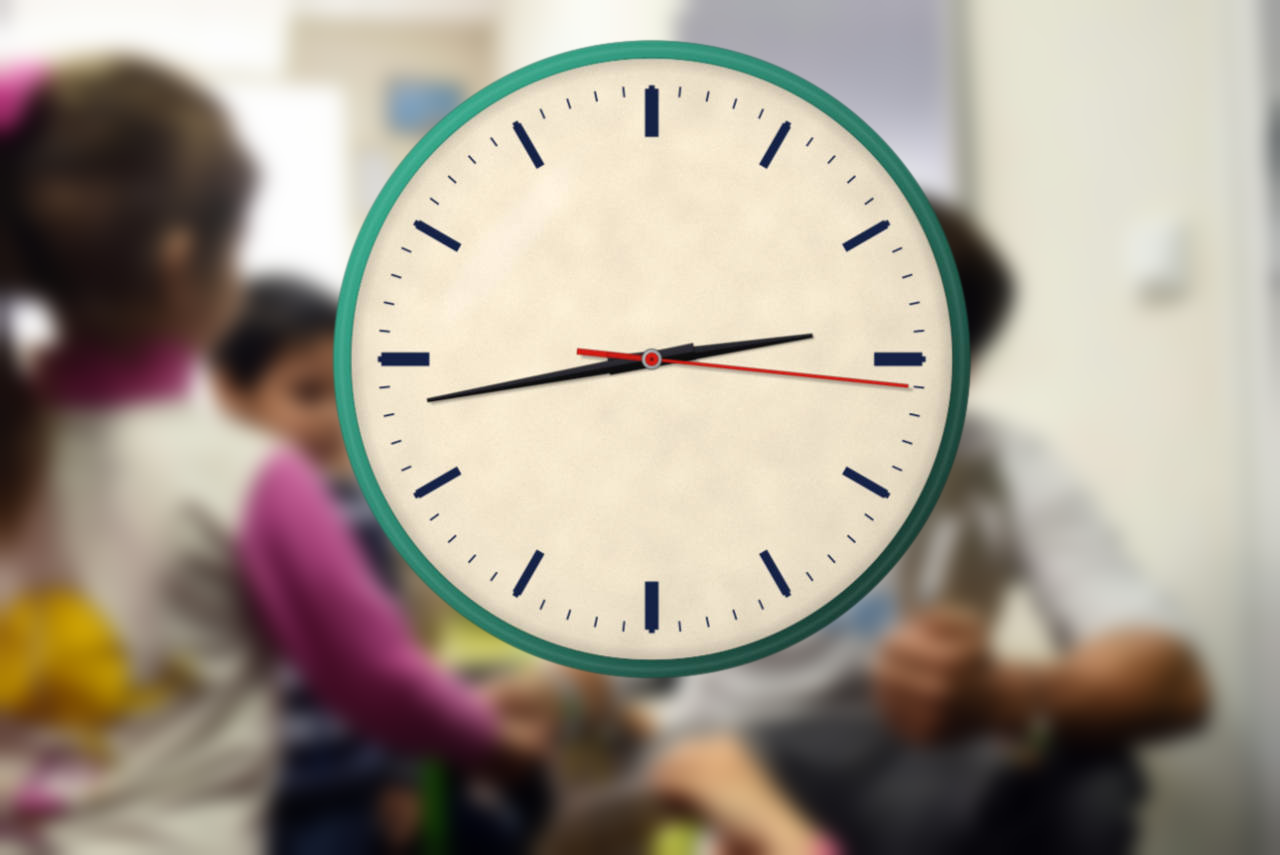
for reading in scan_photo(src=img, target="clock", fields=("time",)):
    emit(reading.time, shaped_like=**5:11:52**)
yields **2:43:16**
